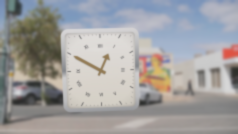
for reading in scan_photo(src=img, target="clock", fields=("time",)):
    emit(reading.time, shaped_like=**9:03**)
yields **12:50**
